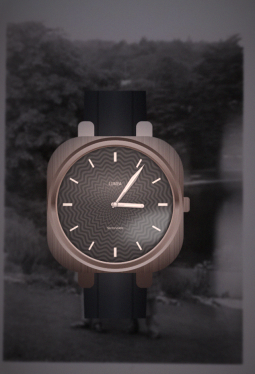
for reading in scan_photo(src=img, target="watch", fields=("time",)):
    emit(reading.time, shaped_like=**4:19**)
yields **3:06**
